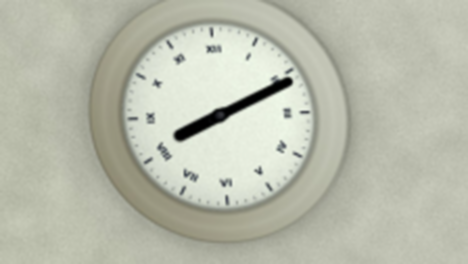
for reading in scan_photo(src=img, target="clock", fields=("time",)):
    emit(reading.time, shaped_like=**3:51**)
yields **8:11**
